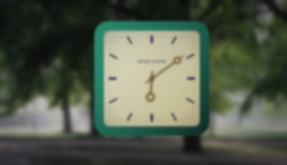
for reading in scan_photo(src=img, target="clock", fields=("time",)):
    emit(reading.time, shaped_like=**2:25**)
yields **6:09**
